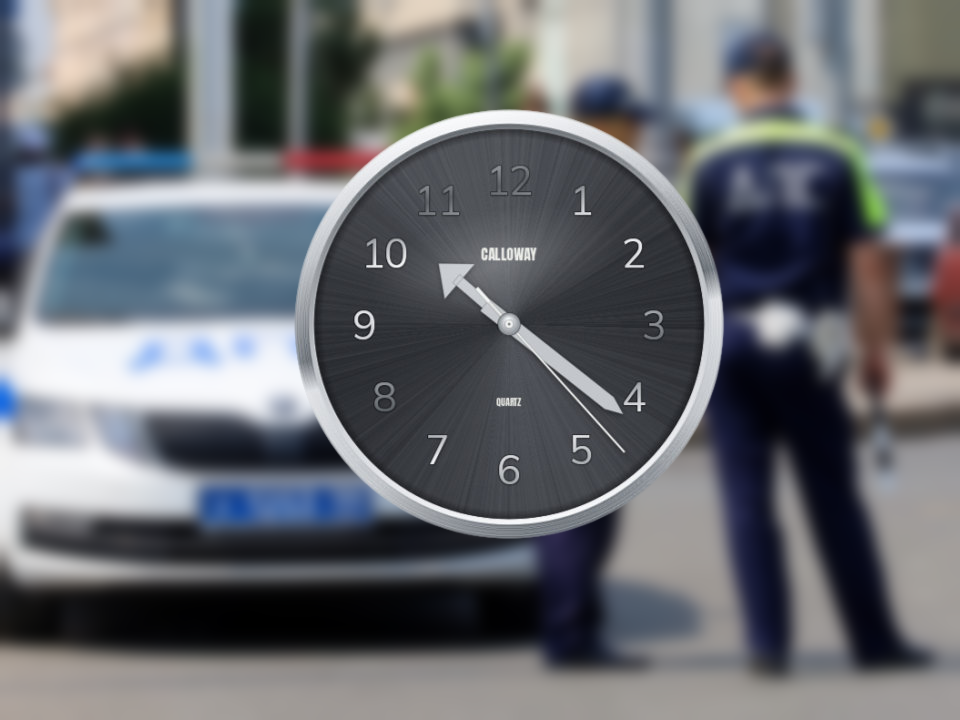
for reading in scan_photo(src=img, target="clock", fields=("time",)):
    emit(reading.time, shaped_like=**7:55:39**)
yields **10:21:23**
